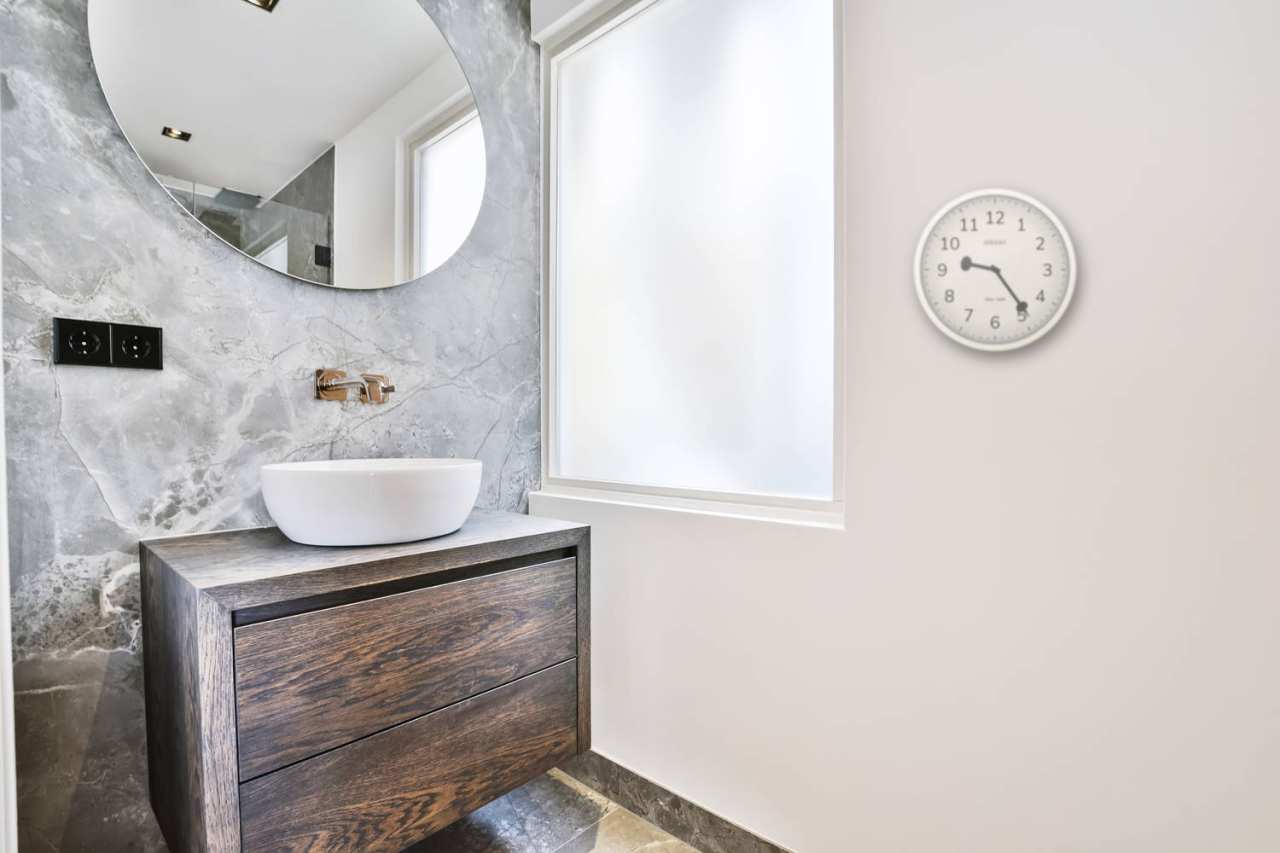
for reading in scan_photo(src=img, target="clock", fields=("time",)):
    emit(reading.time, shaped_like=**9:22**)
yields **9:24**
